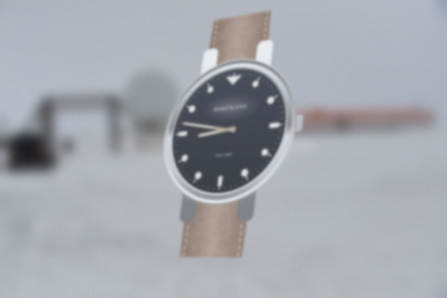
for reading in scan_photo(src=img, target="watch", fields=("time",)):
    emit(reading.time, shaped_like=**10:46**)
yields **8:47**
